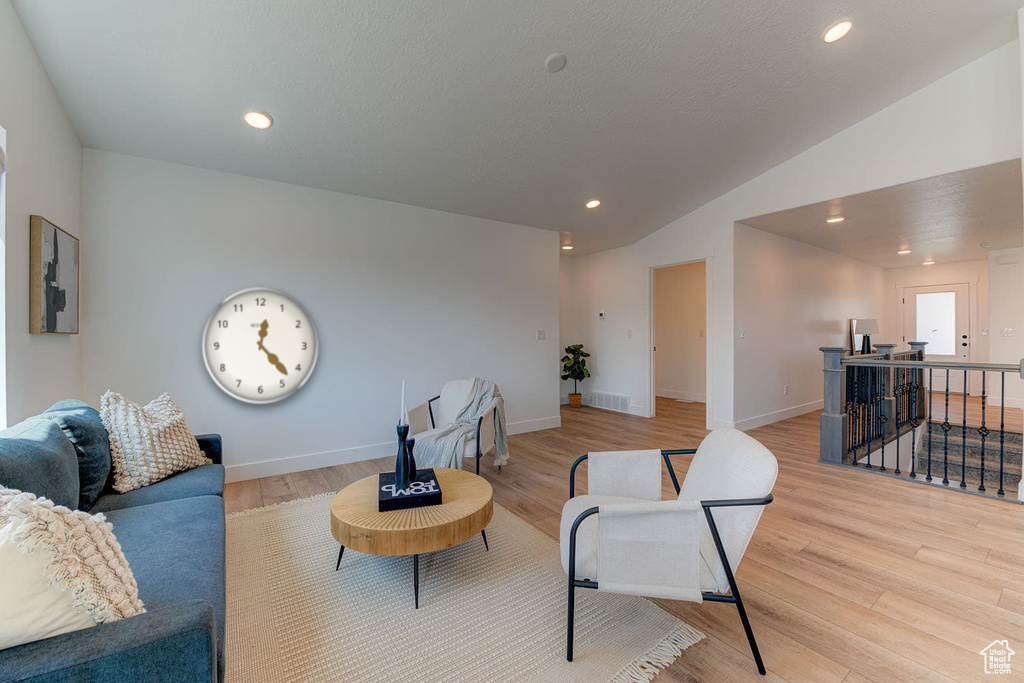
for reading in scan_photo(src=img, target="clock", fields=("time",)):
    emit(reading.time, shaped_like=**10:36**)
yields **12:23**
